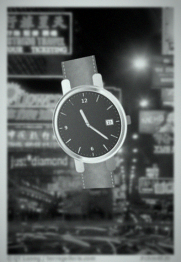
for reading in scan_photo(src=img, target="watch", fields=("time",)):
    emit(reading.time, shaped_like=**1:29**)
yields **11:22**
